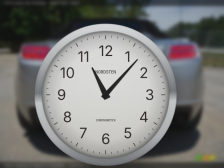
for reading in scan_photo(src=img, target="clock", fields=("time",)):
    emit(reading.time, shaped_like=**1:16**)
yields **11:07**
